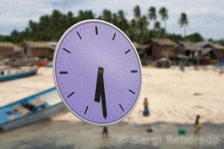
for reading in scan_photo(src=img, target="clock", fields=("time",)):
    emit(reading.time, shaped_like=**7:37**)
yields **6:30**
